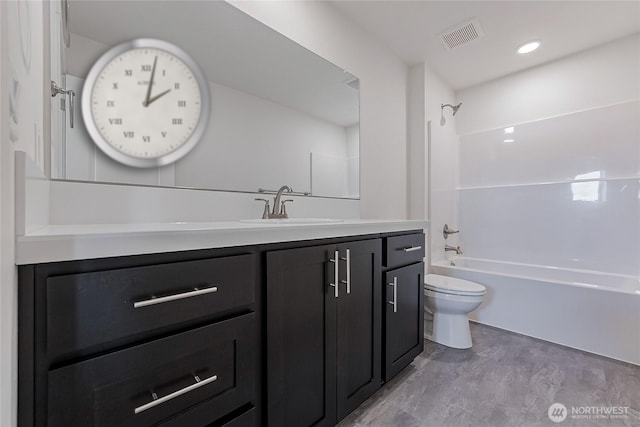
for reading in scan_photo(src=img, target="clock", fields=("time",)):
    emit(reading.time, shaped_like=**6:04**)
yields **2:02**
